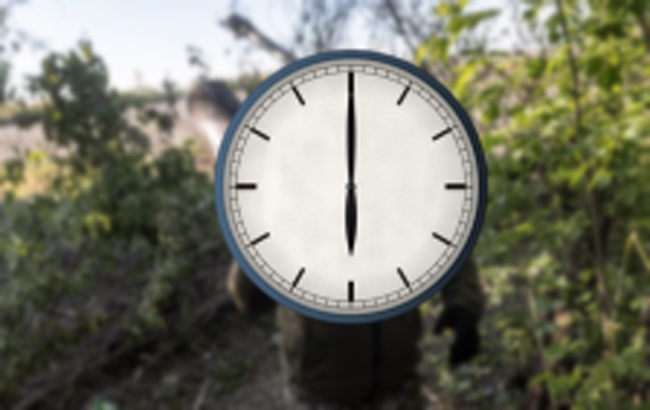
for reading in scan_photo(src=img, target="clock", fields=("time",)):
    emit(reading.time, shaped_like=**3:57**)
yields **6:00**
